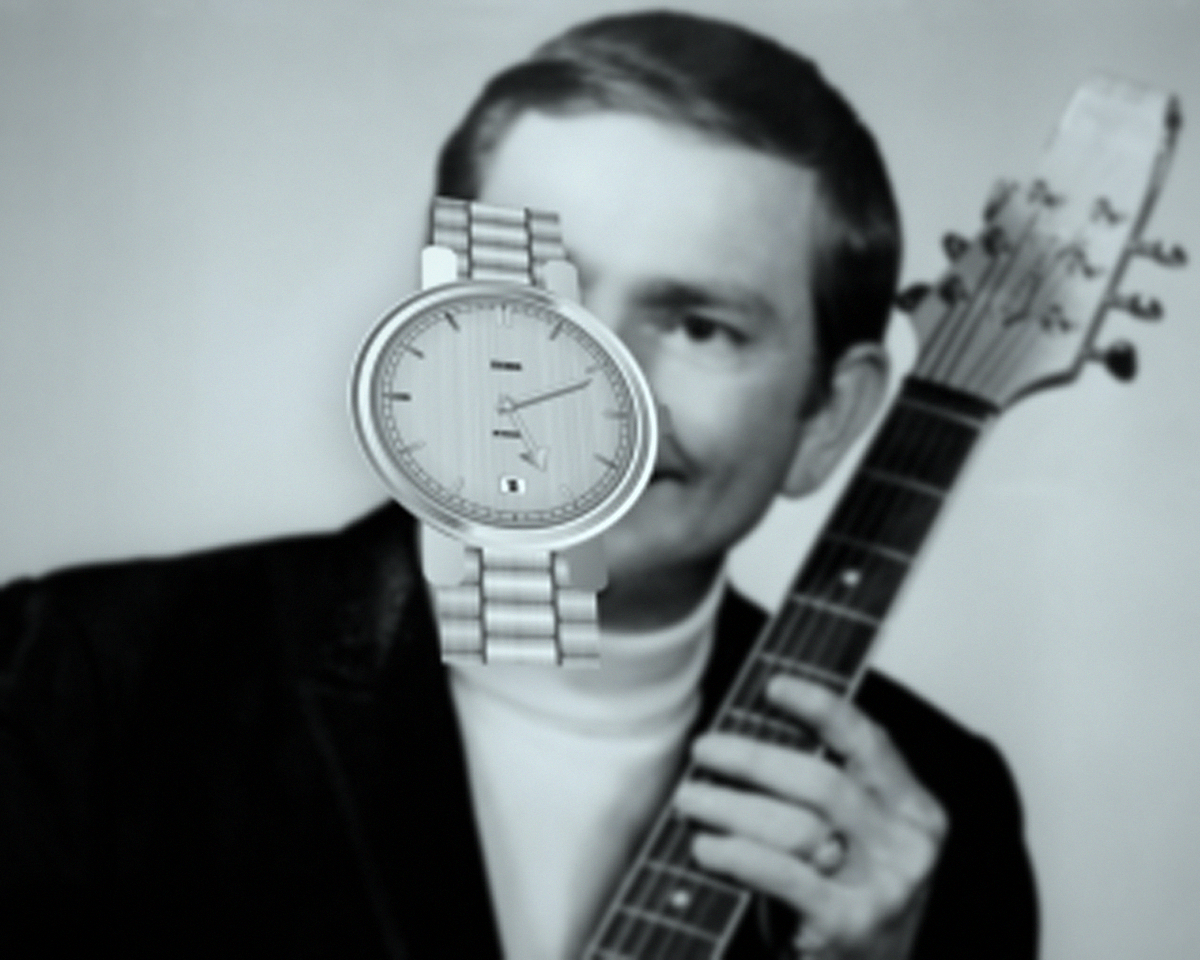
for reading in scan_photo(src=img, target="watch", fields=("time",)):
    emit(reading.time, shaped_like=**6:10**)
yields **5:11**
